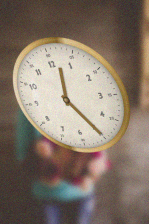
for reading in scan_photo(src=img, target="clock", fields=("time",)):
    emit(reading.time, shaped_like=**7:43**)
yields **12:25**
